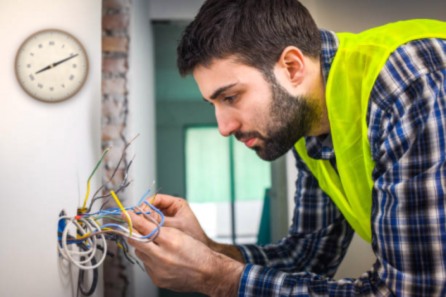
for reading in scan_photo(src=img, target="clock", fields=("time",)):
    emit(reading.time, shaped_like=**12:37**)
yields **8:11**
